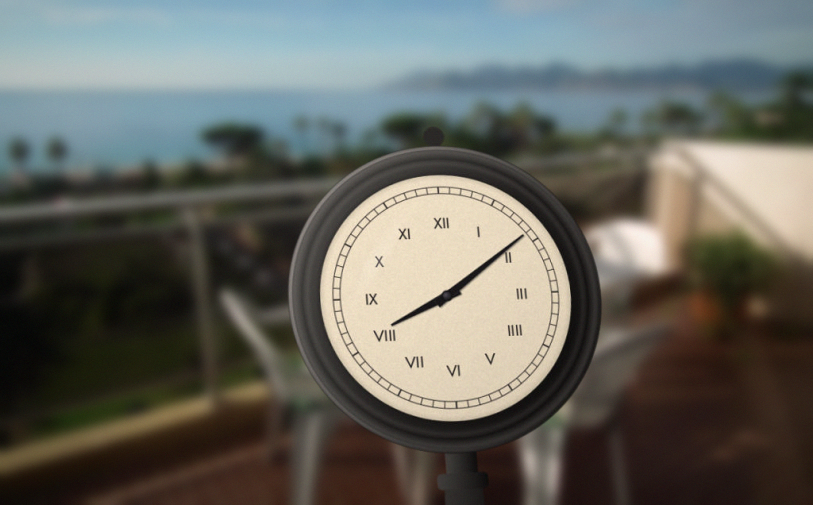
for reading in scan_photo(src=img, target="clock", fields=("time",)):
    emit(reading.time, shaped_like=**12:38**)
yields **8:09**
